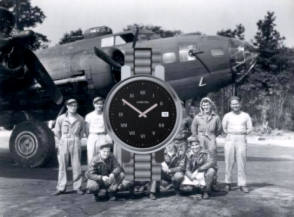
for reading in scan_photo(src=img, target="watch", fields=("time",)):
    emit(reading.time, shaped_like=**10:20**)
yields **1:51**
